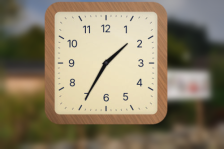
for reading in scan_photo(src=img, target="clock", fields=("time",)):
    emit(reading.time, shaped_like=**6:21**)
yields **1:35**
